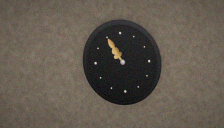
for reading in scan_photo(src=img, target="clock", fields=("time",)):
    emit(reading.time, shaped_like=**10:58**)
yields **10:55**
